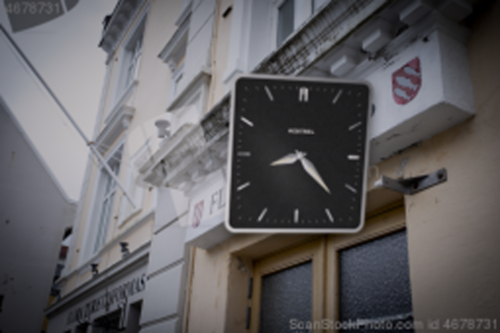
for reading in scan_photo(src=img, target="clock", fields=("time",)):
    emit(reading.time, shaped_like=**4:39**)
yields **8:23**
